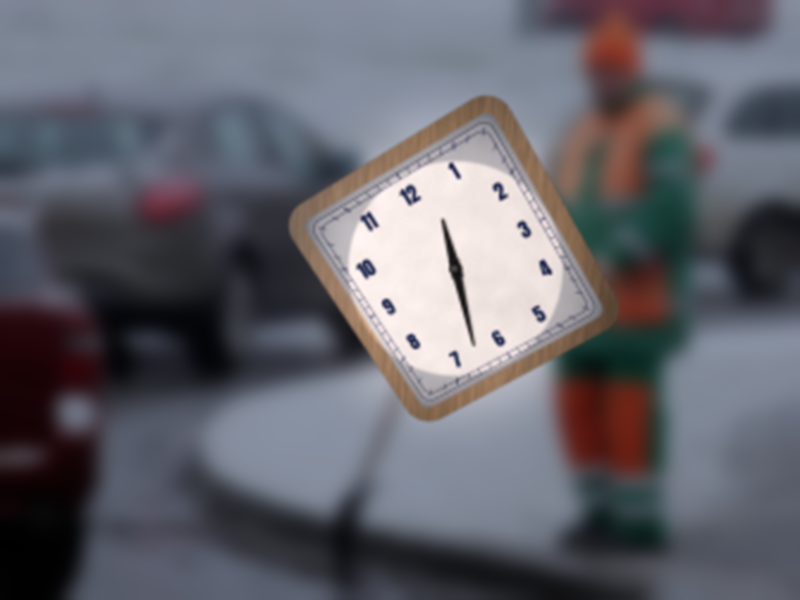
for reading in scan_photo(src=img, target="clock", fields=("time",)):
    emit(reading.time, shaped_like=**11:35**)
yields **12:33**
